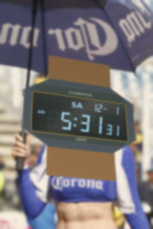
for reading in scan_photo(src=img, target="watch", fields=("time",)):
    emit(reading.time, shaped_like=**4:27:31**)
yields **5:31:31**
